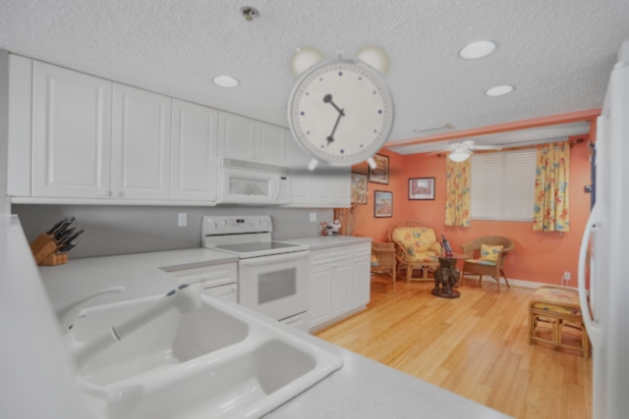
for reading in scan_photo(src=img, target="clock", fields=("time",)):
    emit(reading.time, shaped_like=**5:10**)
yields **10:34**
